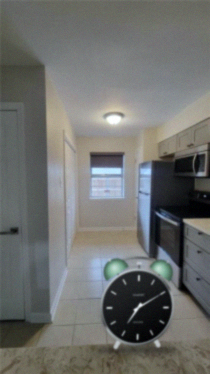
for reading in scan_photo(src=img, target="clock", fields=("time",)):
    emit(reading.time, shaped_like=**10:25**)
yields **7:10**
